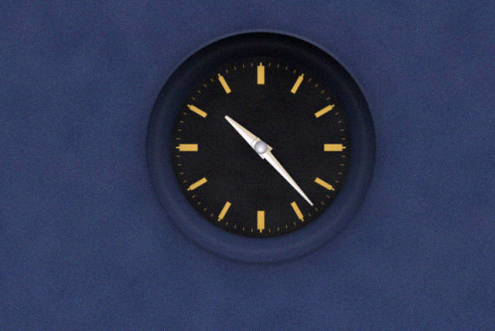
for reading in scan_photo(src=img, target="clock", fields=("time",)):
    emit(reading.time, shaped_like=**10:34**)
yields **10:23**
